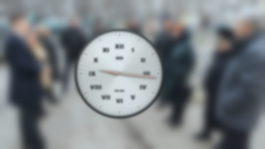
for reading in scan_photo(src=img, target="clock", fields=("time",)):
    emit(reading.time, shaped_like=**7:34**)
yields **9:16**
